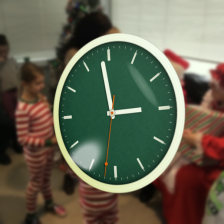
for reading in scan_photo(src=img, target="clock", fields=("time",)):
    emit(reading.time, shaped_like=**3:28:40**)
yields **2:58:32**
